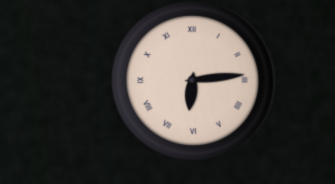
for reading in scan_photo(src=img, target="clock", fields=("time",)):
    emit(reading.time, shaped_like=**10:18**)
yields **6:14**
